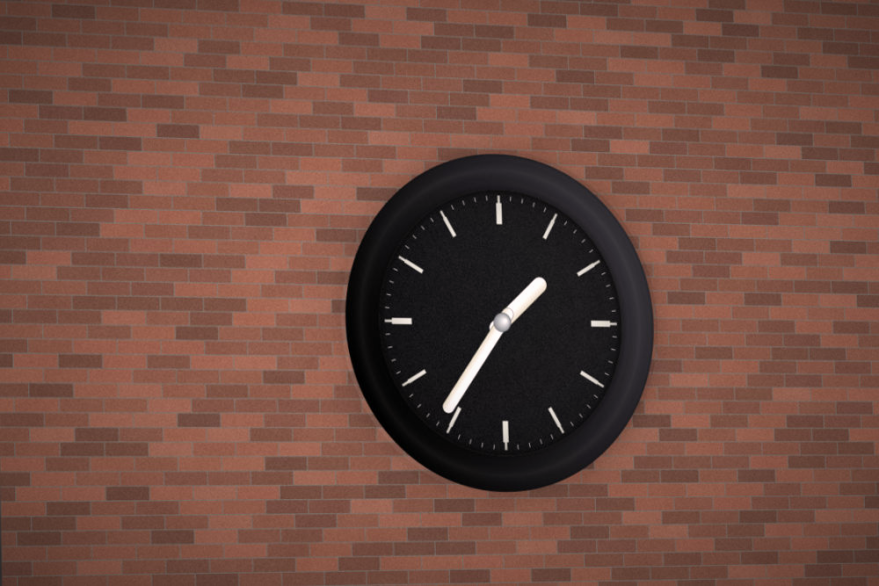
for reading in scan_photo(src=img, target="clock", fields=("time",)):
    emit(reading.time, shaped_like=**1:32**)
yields **1:36**
